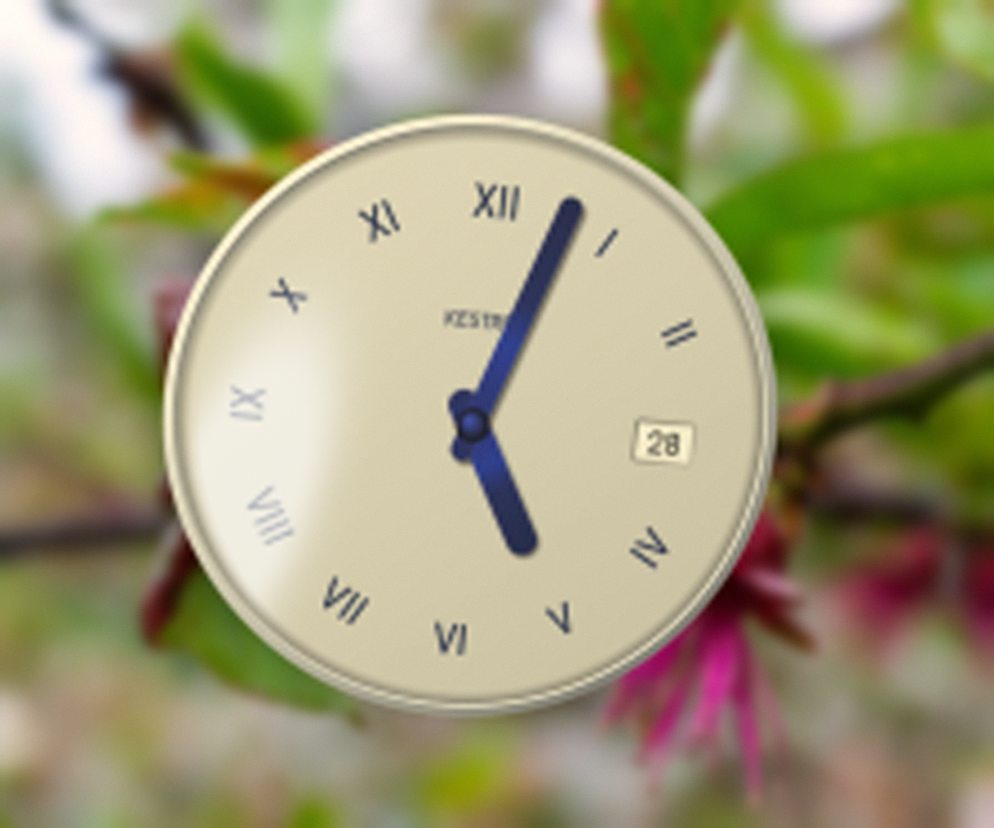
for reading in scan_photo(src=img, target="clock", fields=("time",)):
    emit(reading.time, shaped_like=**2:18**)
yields **5:03**
